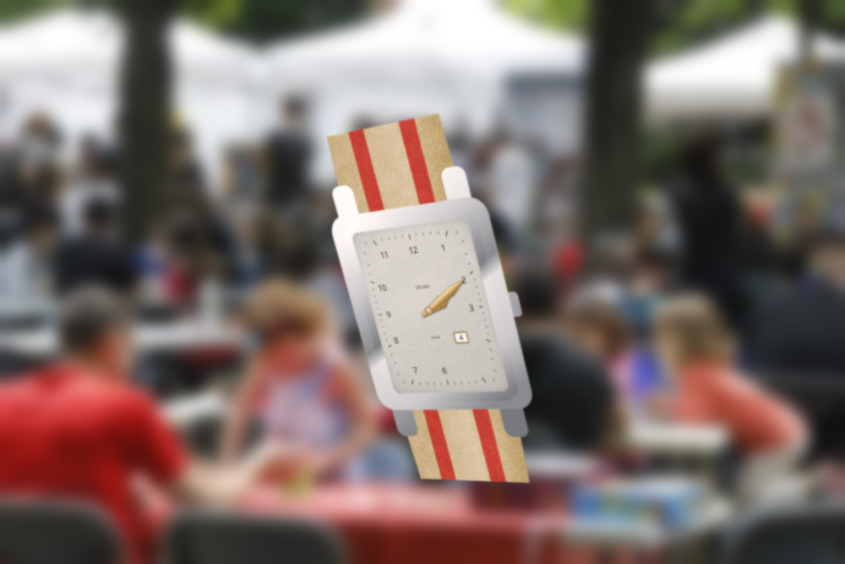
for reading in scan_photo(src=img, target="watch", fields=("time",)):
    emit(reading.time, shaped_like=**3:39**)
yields **2:10**
